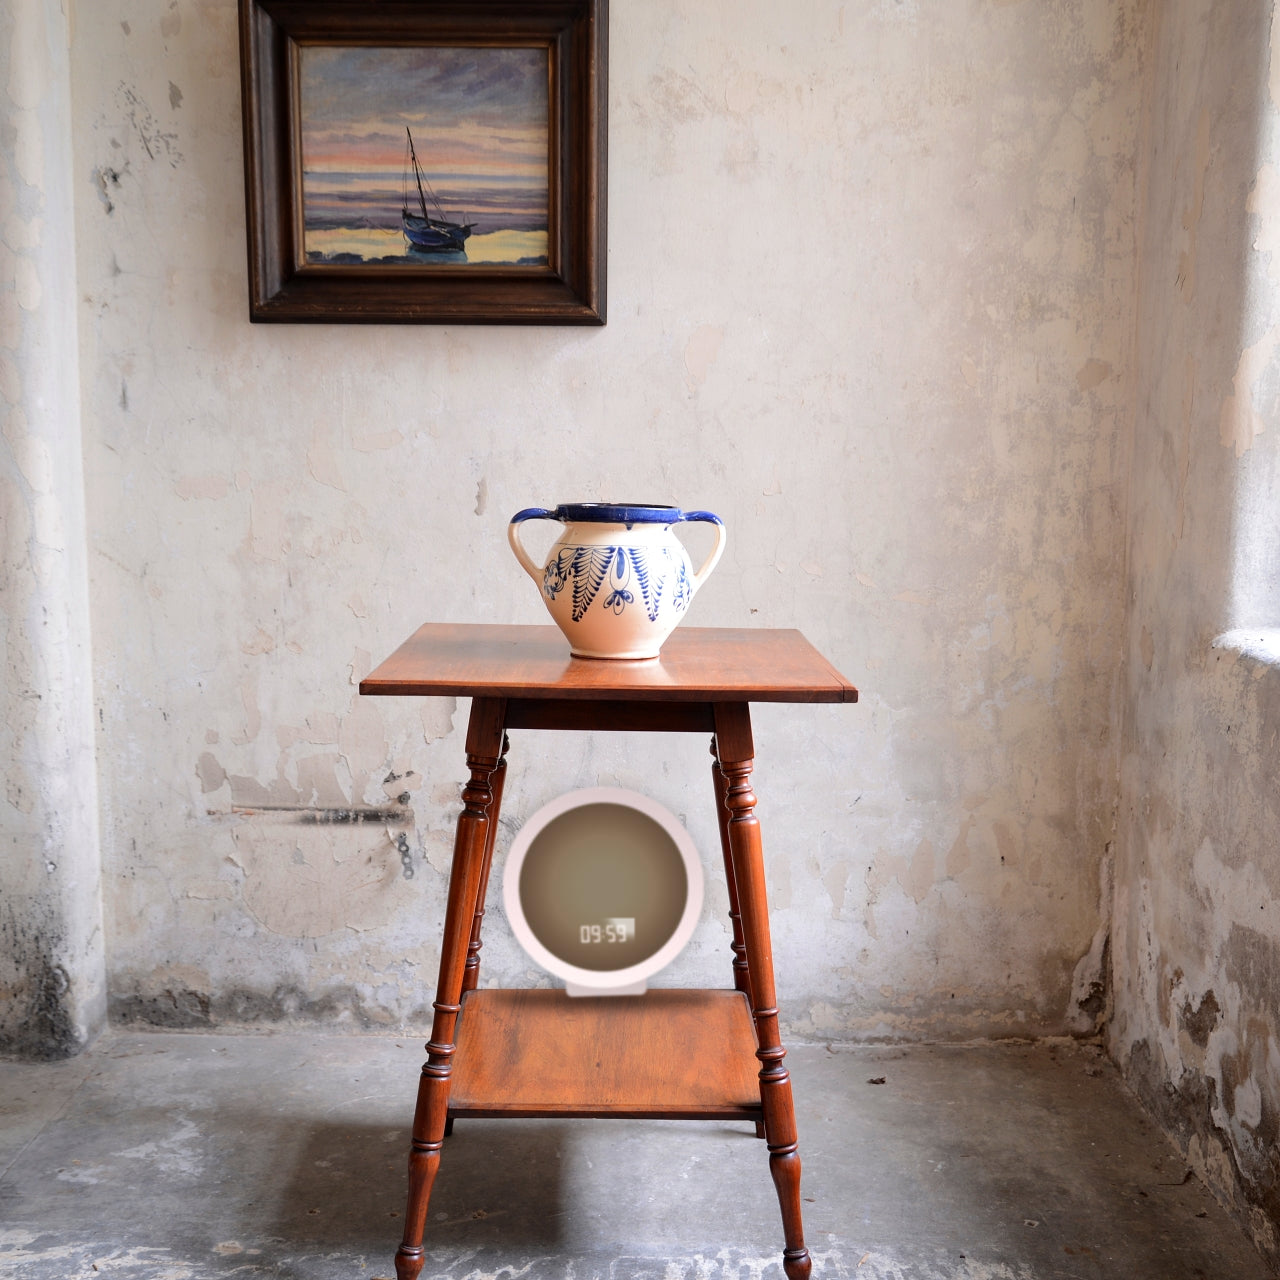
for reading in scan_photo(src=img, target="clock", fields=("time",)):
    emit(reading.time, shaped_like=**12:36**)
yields **9:59**
